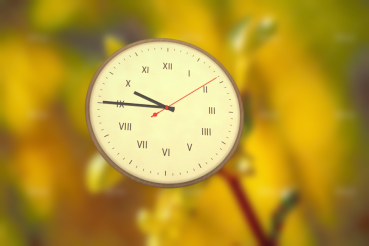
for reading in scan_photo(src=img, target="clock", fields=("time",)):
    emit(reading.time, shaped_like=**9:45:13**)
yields **9:45:09**
